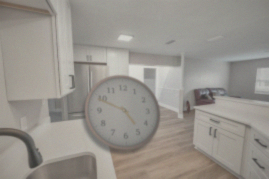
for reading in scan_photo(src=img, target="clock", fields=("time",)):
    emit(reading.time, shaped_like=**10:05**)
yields **4:49**
